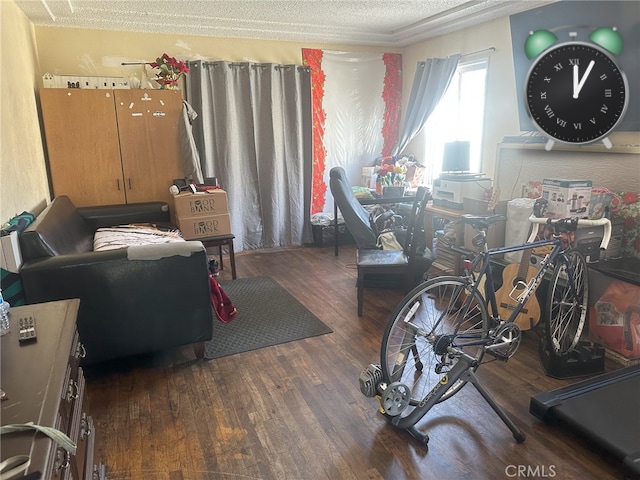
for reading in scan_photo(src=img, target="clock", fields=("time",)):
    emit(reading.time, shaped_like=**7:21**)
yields **12:05**
